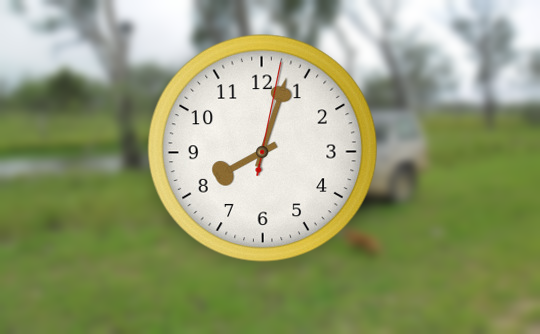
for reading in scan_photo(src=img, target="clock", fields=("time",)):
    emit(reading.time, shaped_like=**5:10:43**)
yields **8:03:02**
